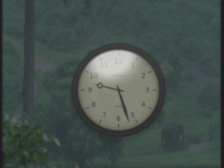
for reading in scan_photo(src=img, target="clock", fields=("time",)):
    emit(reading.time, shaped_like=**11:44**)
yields **9:27**
